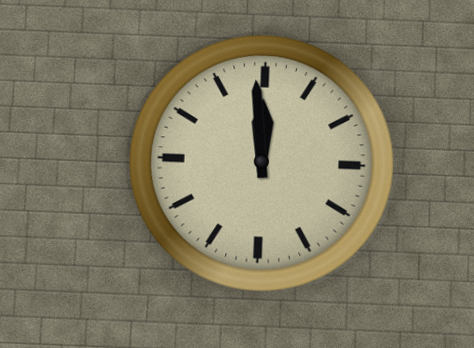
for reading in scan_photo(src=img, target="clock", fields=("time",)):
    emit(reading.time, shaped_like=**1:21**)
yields **11:59**
